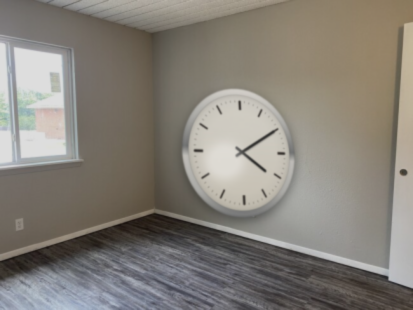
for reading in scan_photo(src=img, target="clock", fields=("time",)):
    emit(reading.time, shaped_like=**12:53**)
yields **4:10**
